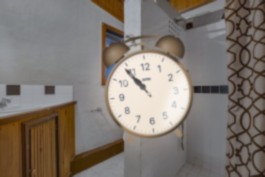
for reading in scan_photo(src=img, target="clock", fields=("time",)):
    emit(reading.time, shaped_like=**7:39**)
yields **10:54**
